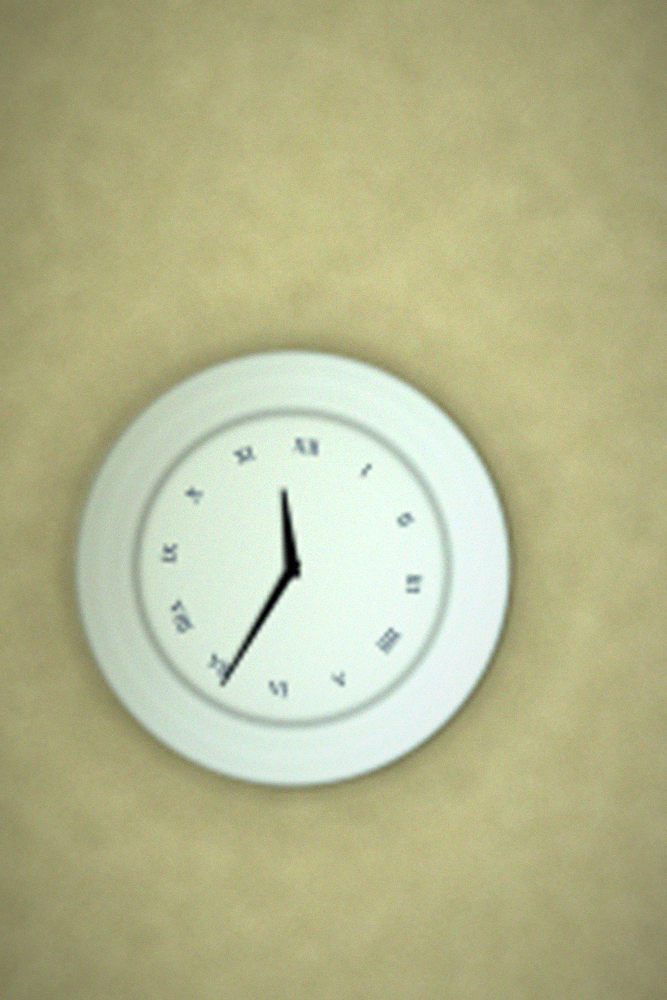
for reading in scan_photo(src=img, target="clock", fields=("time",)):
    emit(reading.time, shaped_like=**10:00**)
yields **11:34**
